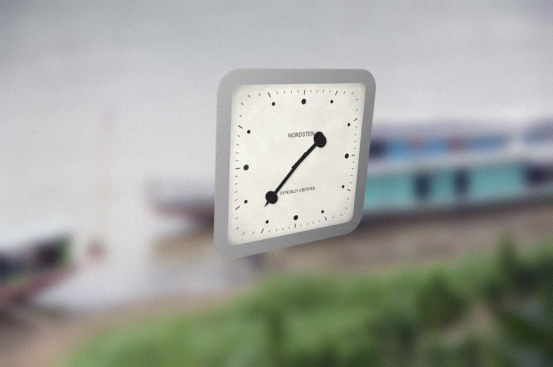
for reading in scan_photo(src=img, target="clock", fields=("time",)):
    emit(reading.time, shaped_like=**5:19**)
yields **1:37**
